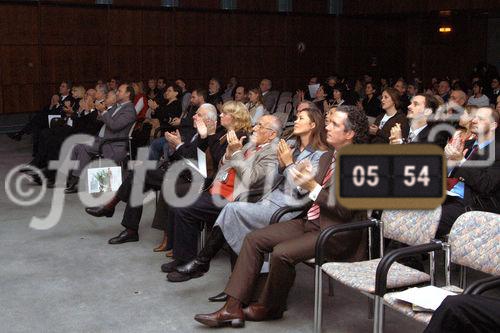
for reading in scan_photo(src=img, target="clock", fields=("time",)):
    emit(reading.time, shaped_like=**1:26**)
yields **5:54**
